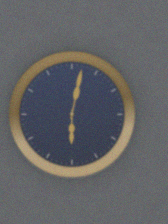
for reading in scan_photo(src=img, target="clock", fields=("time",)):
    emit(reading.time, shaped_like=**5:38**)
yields **6:02**
